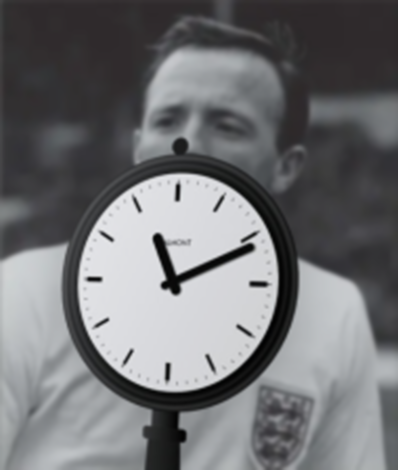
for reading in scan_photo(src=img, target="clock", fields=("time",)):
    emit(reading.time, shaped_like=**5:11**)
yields **11:11**
